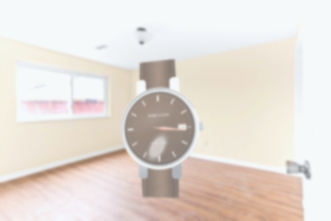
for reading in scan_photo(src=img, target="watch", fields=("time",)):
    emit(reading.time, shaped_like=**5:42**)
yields **3:16**
